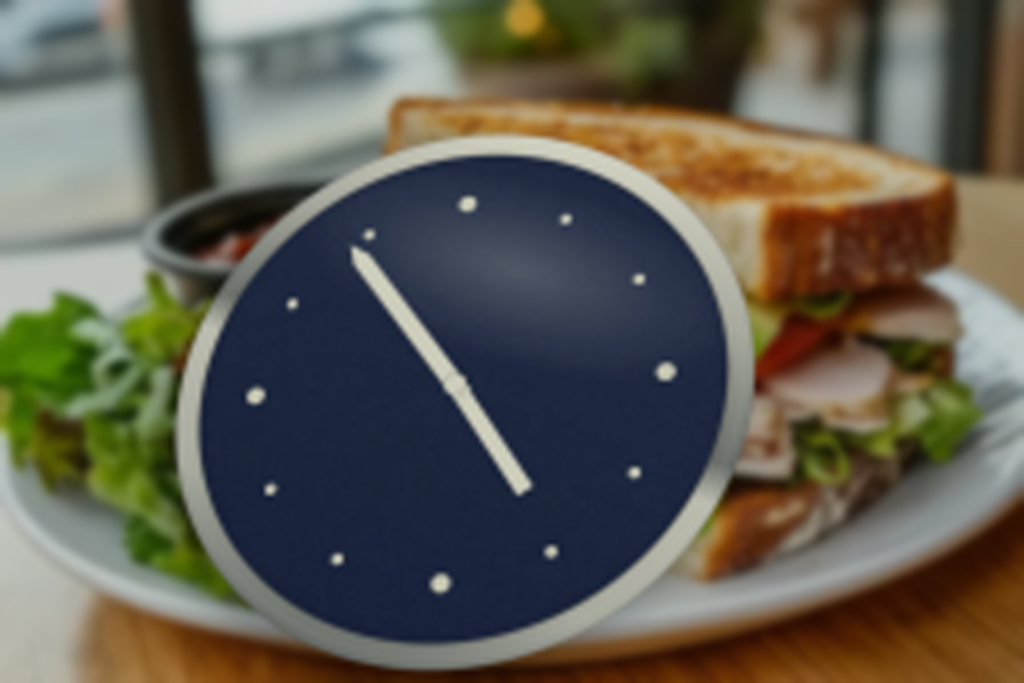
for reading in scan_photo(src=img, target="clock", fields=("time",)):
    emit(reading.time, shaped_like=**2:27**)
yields **4:54**
